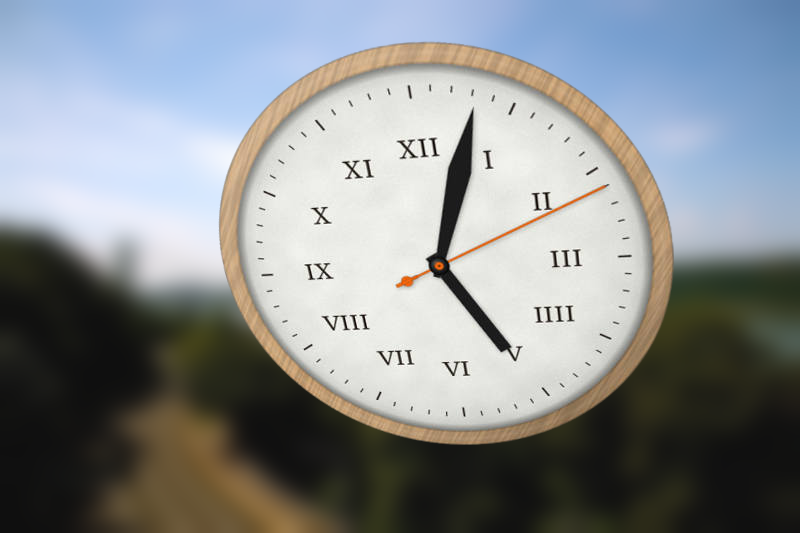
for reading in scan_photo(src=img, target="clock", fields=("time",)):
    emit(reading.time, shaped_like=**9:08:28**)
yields **5:03:11**
